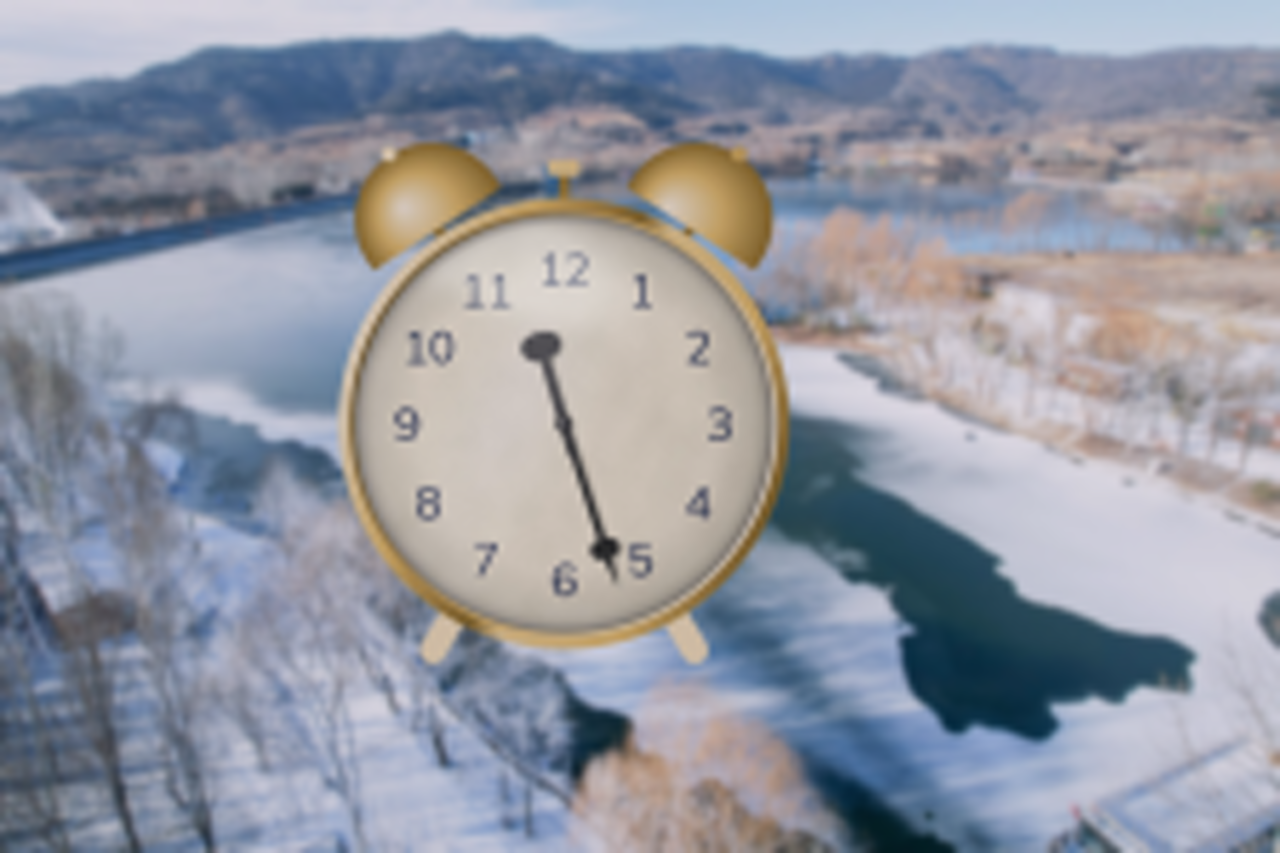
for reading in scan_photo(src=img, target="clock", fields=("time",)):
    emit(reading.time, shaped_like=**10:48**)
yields **11:27**
